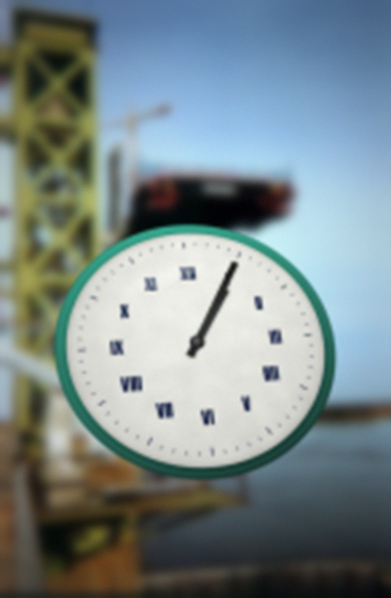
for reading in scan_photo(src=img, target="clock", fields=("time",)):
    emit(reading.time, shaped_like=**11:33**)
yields **1:05**
